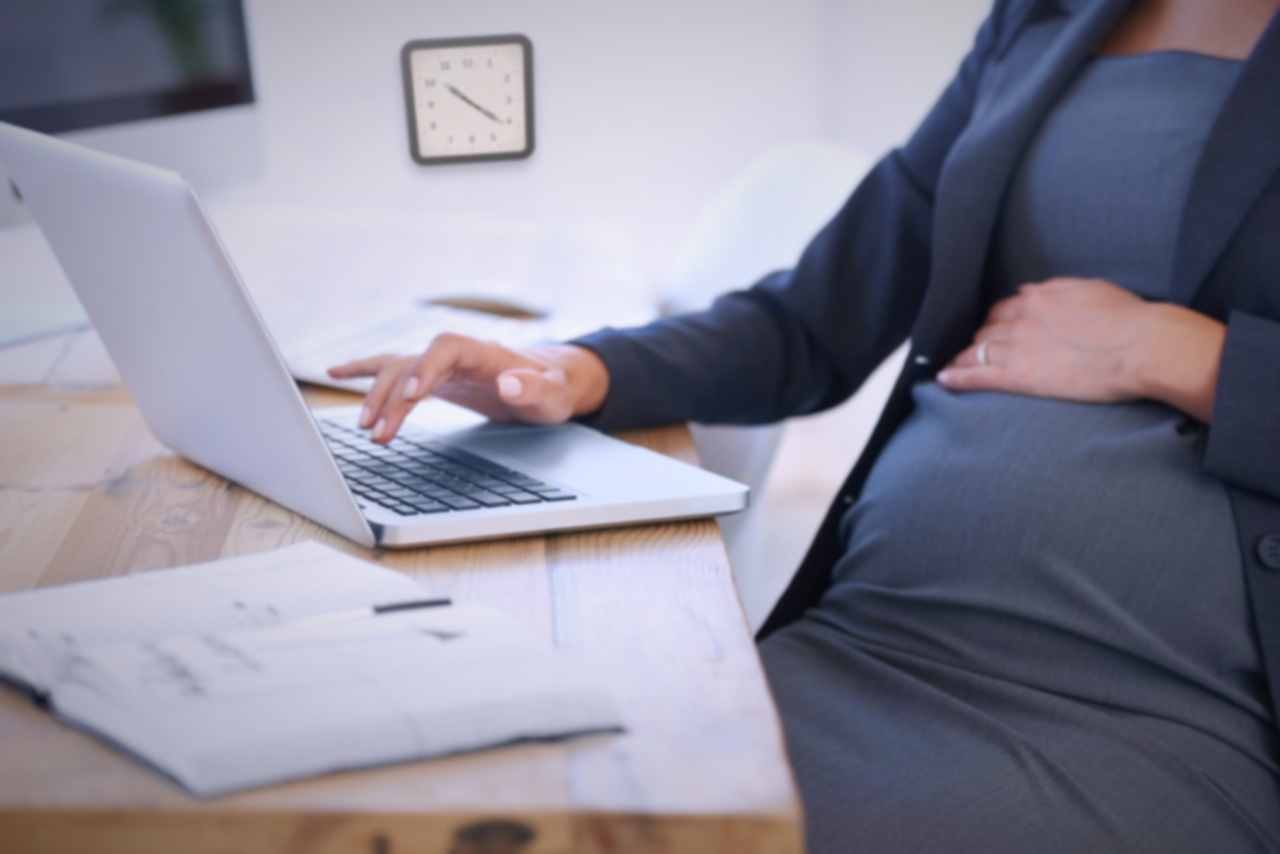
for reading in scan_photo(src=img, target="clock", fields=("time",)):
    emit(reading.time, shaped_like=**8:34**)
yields **10:21**
